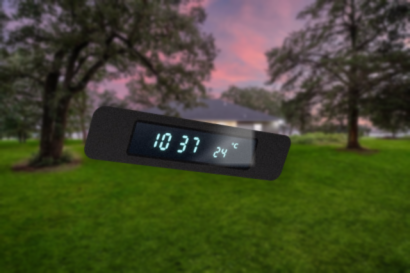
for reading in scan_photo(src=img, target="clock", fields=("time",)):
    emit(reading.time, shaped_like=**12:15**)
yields **10:37**
